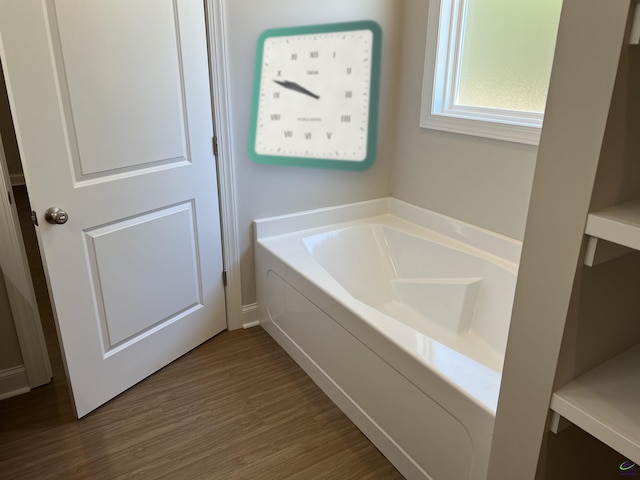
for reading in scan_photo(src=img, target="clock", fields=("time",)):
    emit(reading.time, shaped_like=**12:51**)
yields **9:48**
